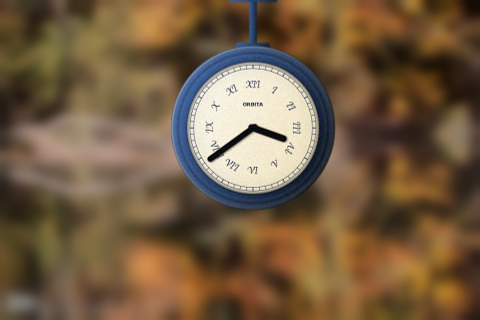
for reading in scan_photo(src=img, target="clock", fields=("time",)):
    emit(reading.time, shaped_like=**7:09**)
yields **3:39**
